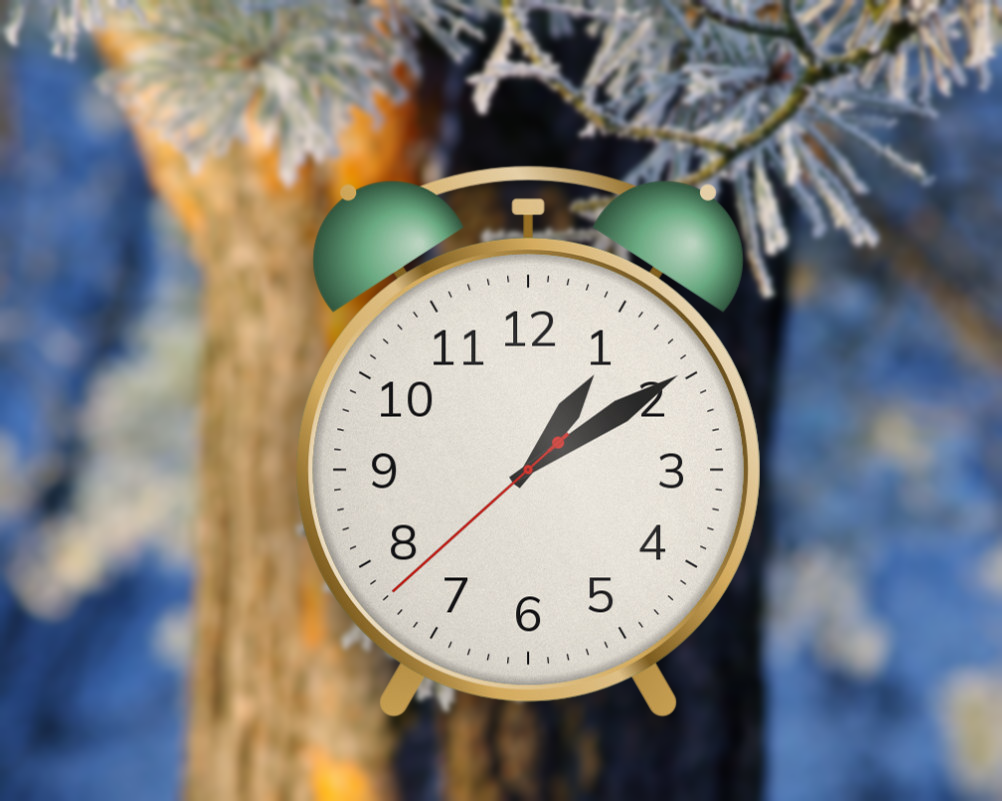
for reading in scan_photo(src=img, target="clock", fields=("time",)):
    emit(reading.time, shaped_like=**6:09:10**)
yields **1:09:38**
